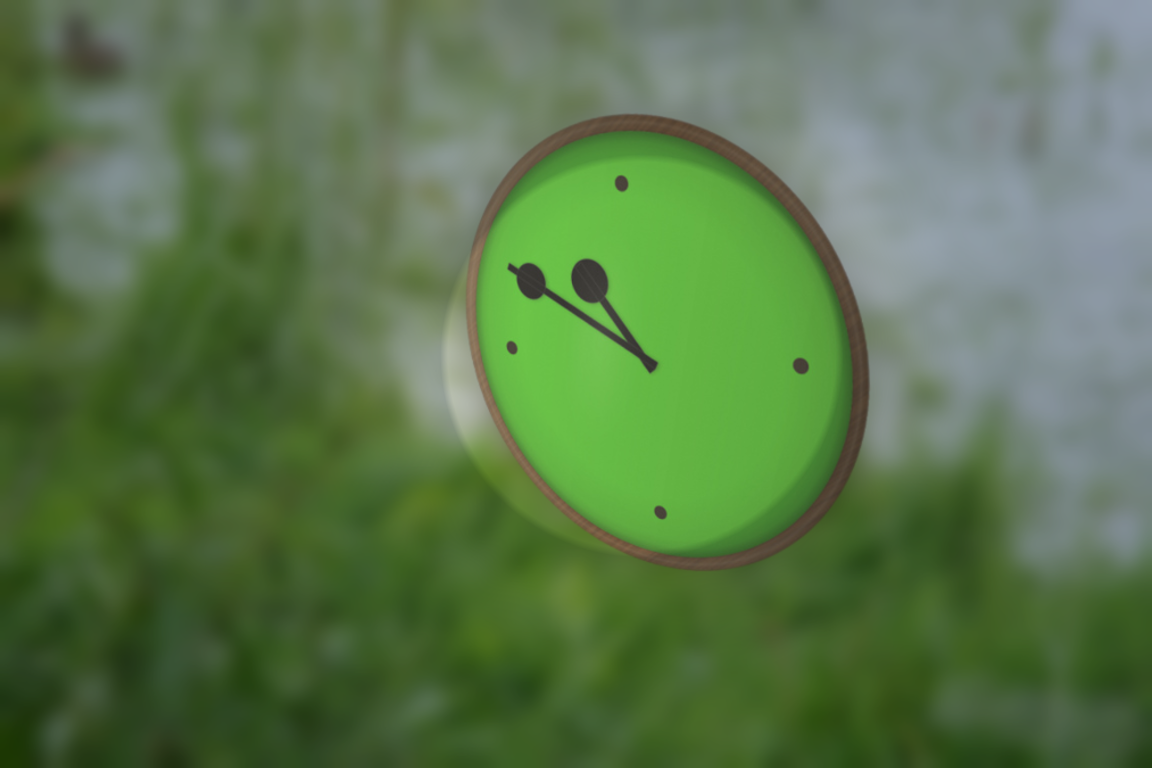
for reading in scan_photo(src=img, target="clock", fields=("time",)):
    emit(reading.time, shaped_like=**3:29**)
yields **10:50**
